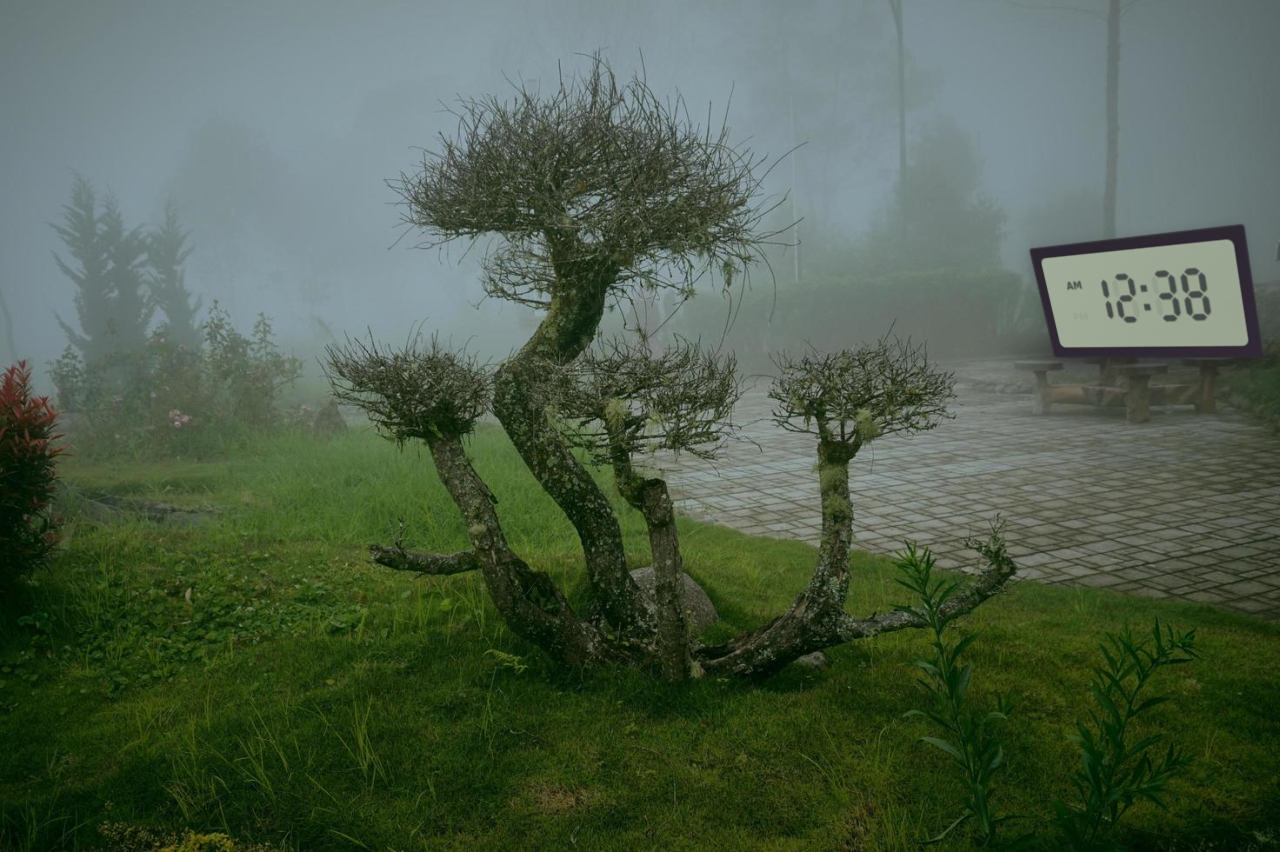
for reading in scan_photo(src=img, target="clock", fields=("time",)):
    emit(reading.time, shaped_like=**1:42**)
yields **12:38**
